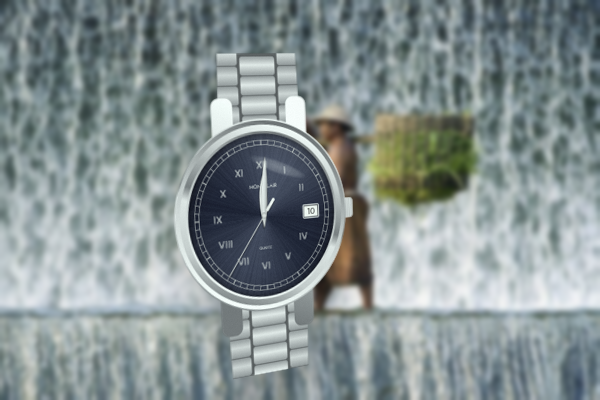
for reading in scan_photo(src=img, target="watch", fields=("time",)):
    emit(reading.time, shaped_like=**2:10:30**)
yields **12:00:36**
